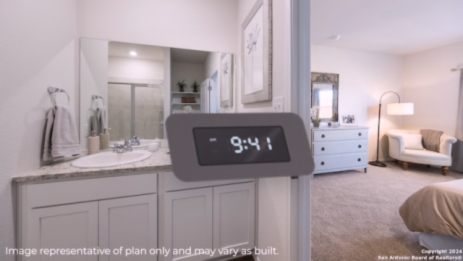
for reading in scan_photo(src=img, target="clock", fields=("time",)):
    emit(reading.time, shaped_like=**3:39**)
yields **9:41**
